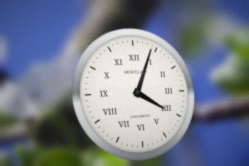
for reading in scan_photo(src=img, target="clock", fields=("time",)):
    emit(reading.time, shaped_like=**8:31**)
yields **4:04**
